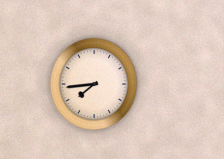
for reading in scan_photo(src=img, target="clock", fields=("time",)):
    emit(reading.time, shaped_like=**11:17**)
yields **7:44**
